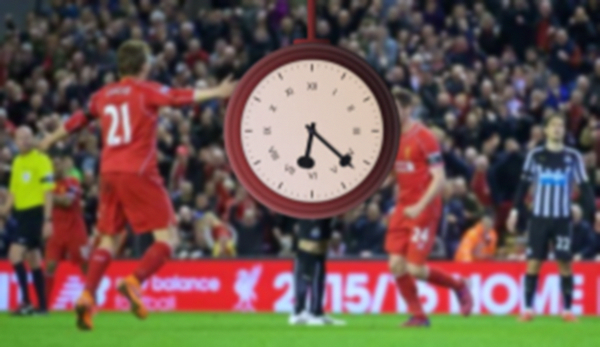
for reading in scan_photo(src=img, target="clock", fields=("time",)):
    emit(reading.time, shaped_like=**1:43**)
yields **6:22**
